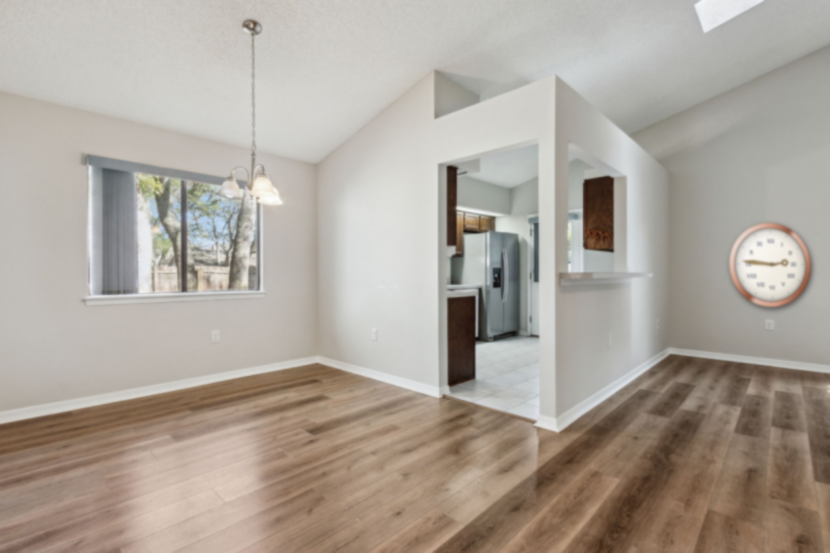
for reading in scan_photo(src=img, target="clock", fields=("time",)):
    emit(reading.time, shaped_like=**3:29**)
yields **2:46**
